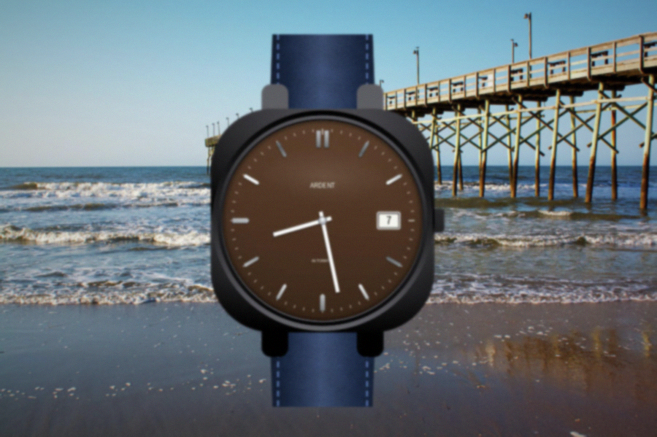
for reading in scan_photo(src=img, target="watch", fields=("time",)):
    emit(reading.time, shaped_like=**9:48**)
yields **8:28**
